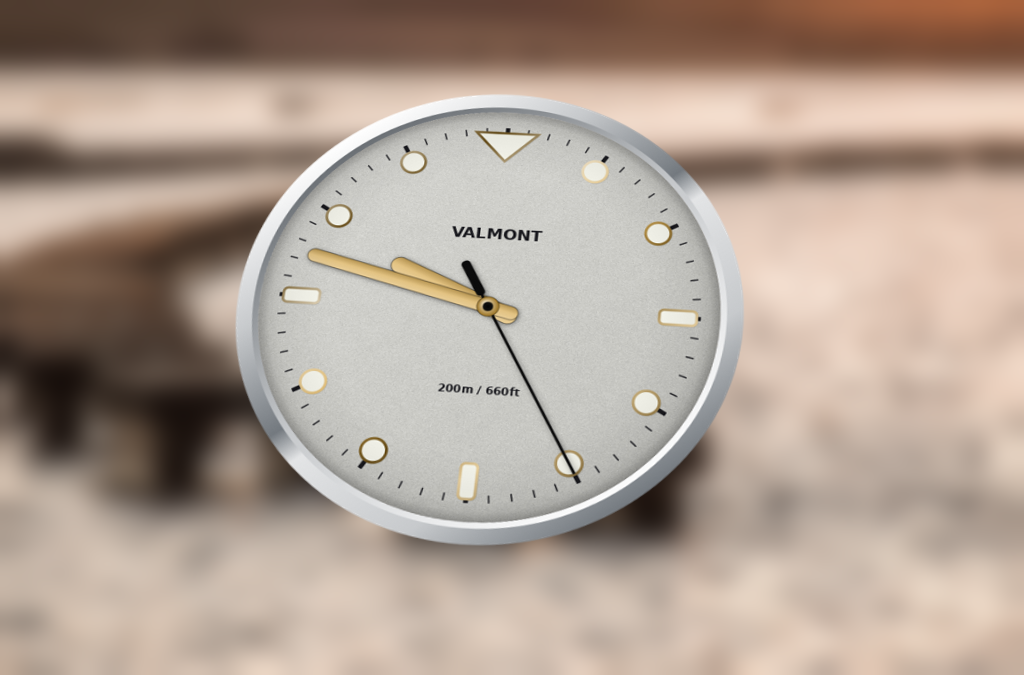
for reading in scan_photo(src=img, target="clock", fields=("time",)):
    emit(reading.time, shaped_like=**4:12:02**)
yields **9:47:25**
